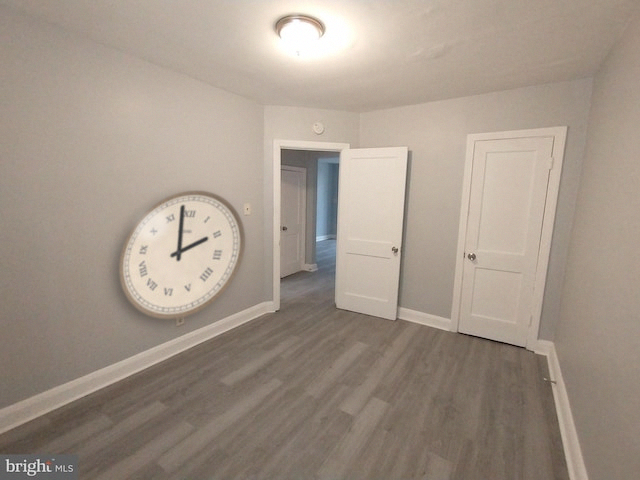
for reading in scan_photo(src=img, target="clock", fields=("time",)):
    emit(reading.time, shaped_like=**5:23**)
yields **1:58**
